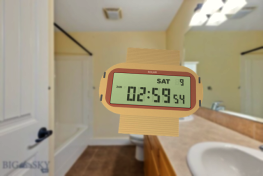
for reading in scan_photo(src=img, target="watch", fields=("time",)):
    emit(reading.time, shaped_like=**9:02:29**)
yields **2:59:54**
